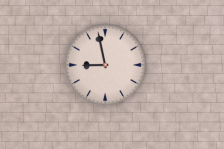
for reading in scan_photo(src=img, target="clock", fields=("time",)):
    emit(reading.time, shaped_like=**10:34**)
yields **8:58**
